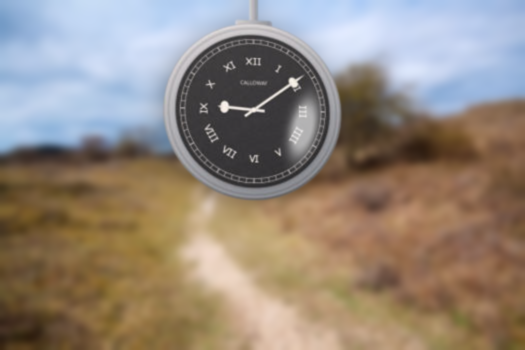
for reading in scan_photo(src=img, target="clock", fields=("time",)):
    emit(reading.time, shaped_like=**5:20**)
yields **9:09**
